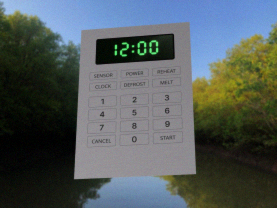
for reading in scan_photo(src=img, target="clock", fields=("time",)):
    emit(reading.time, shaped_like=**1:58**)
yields **12:00**
